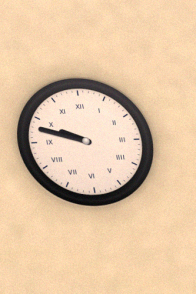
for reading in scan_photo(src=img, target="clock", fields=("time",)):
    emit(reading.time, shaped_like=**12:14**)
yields **9:48**
